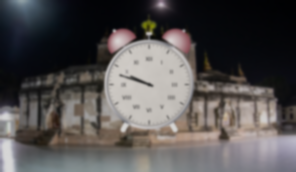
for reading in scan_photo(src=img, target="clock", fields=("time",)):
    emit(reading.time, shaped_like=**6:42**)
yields **9:48**
